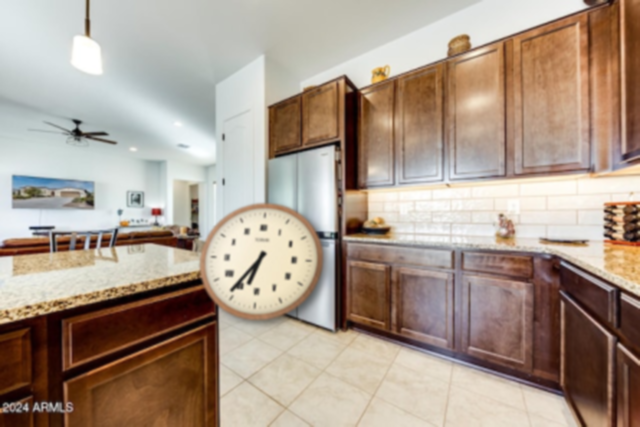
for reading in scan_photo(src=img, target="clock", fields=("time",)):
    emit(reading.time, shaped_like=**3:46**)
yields **6:36**
